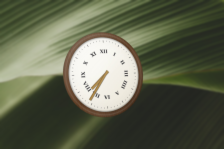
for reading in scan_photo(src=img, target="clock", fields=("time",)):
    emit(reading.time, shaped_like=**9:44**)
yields **7:36**
